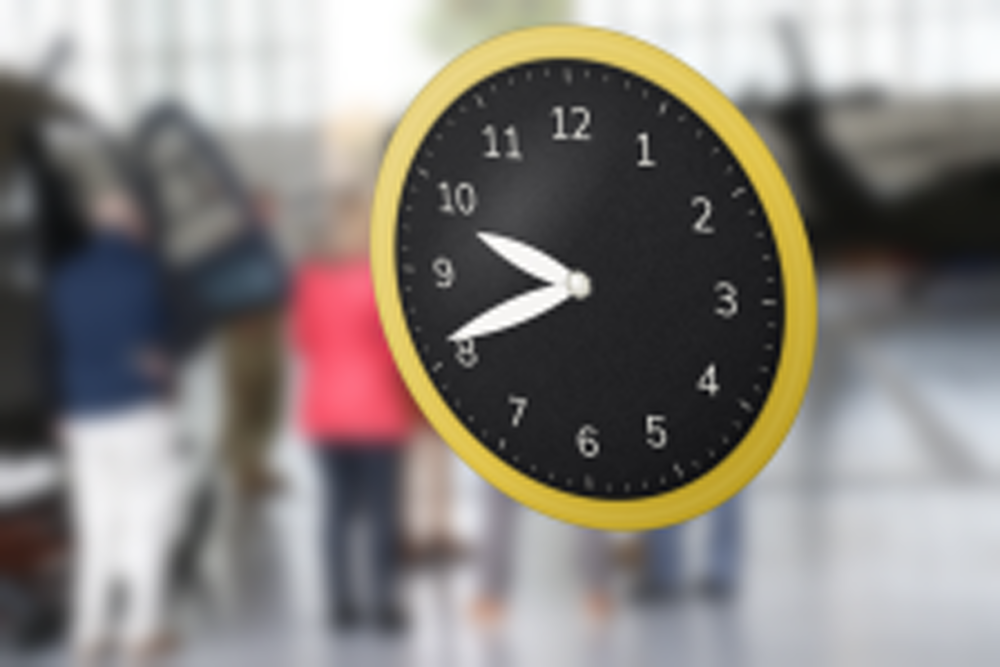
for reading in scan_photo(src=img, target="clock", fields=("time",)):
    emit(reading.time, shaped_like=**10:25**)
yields **9:41**
